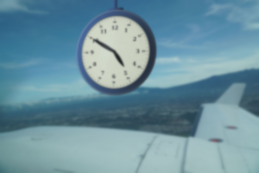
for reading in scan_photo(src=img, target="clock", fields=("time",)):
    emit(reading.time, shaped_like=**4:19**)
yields **4:50**
